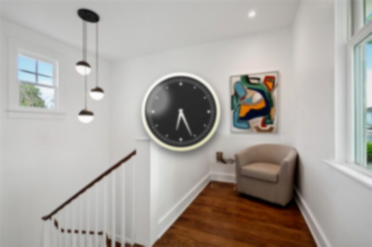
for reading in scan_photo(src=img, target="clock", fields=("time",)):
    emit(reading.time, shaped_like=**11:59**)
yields **6:26**
